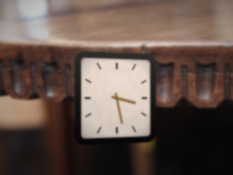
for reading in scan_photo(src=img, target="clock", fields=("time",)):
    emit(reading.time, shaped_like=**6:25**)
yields **3:28**
